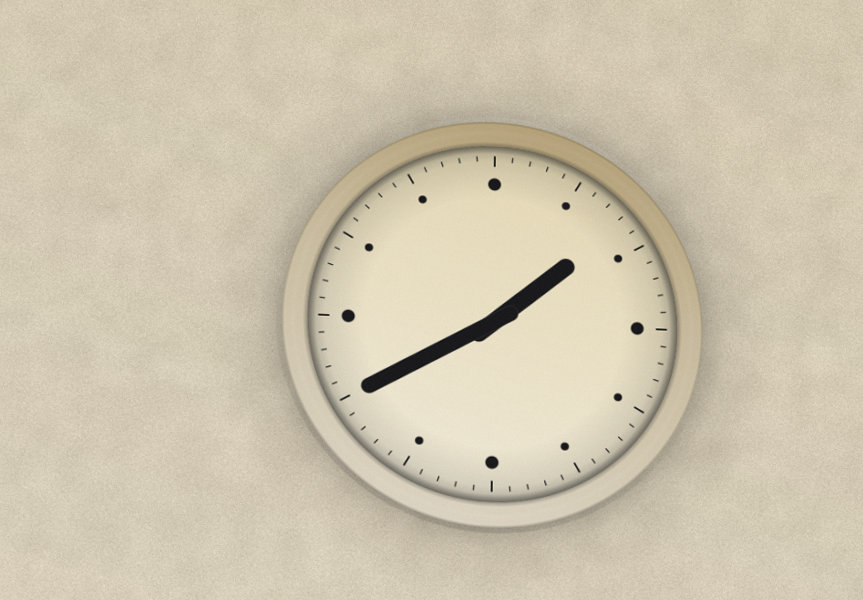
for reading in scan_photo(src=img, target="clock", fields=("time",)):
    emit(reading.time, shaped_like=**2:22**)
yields **1:40**
